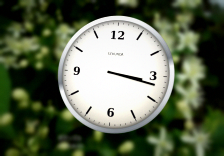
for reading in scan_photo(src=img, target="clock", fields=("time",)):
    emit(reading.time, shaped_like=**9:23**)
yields **3:17**
